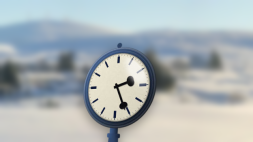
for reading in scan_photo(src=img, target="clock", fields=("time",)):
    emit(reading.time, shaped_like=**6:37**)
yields **2:26**
